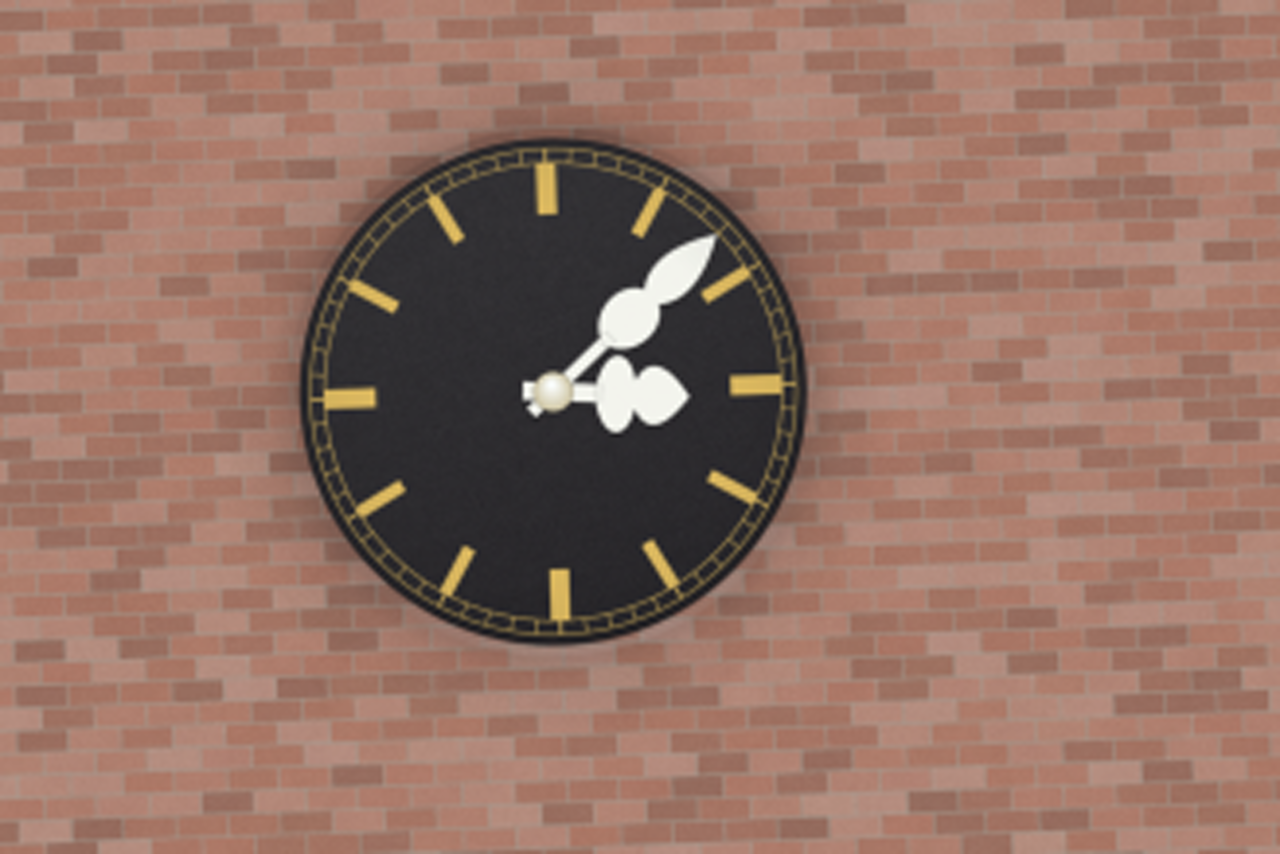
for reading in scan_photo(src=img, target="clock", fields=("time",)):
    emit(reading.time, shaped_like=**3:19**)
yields **3:08**
